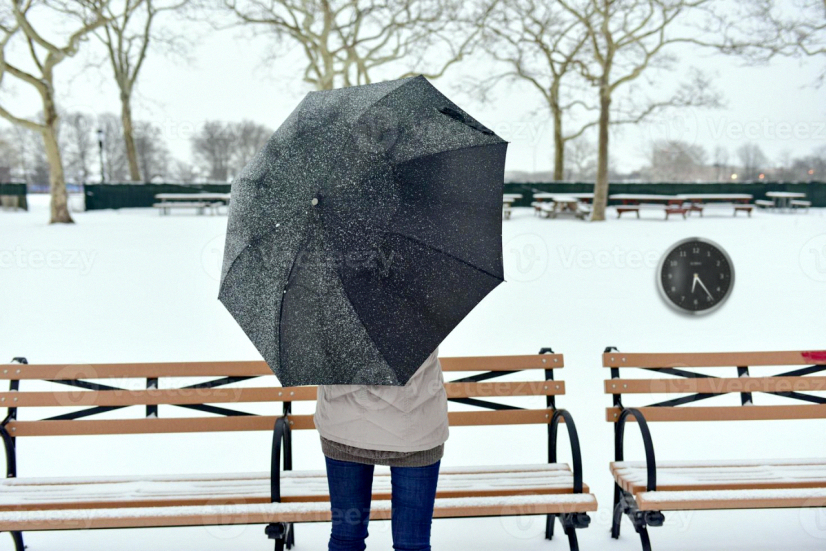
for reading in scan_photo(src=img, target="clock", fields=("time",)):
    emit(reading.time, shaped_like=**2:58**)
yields **6:24**
